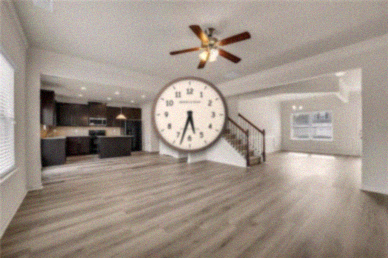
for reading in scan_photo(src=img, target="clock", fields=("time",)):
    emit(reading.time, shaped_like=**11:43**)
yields **5:33**
